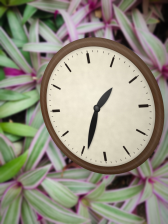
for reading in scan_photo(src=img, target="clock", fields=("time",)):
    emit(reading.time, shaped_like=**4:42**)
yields **1:34**
